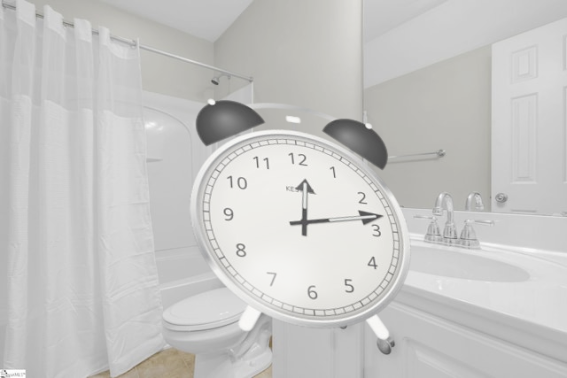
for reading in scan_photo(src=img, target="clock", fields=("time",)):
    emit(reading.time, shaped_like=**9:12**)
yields **12:13**
